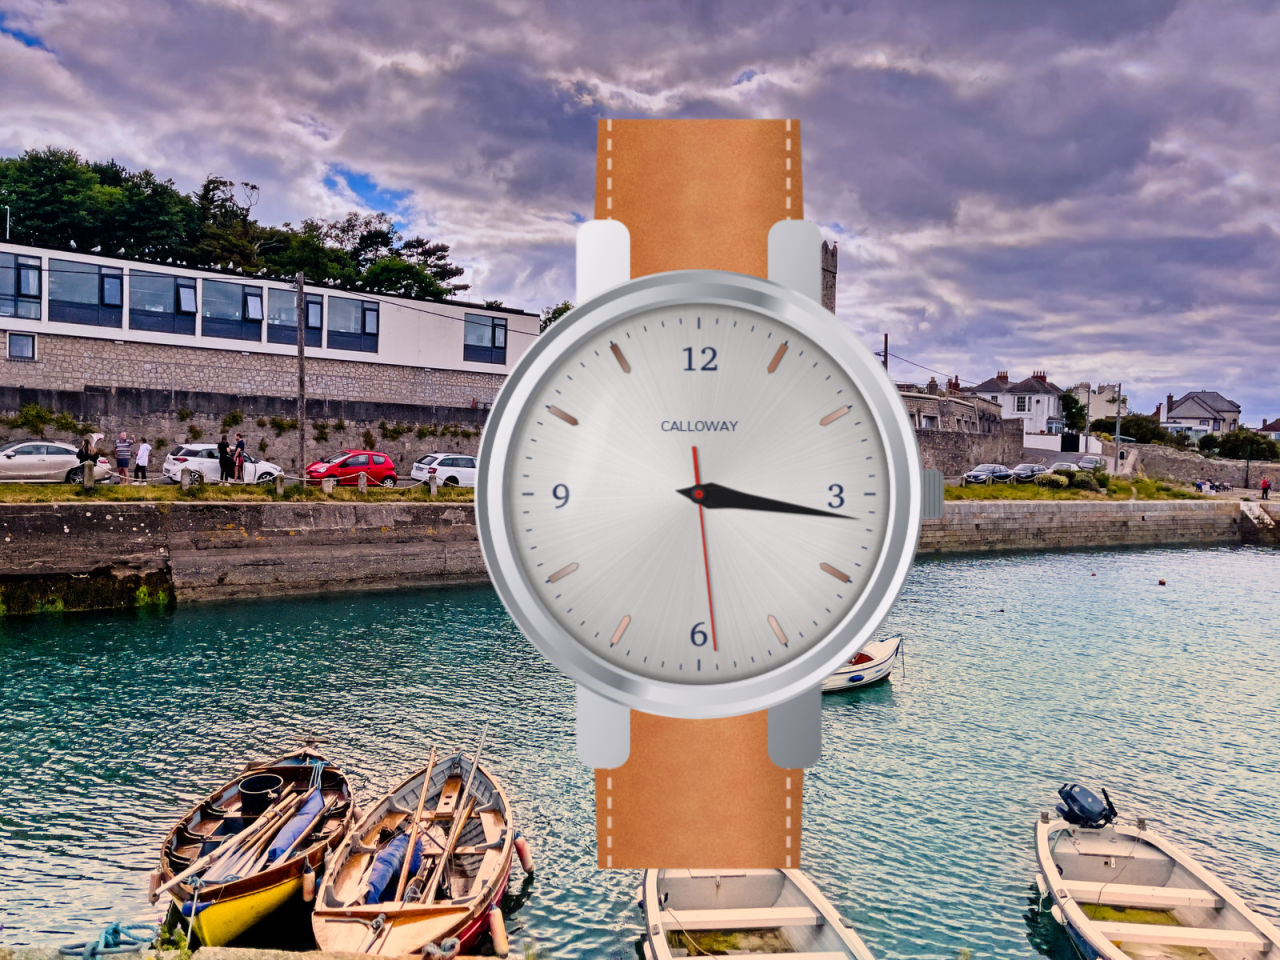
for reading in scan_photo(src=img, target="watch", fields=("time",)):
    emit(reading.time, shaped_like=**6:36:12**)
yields **3:16:29**
